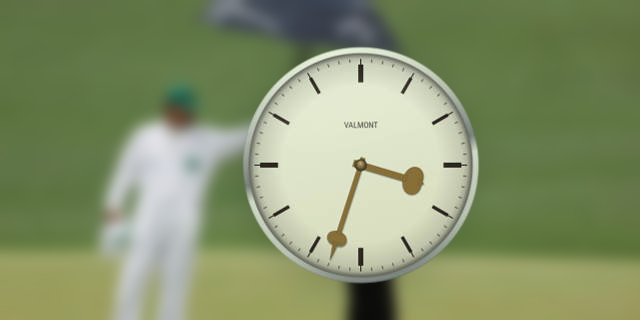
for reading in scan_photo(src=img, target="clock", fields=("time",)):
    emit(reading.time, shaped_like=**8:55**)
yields **3:33**
